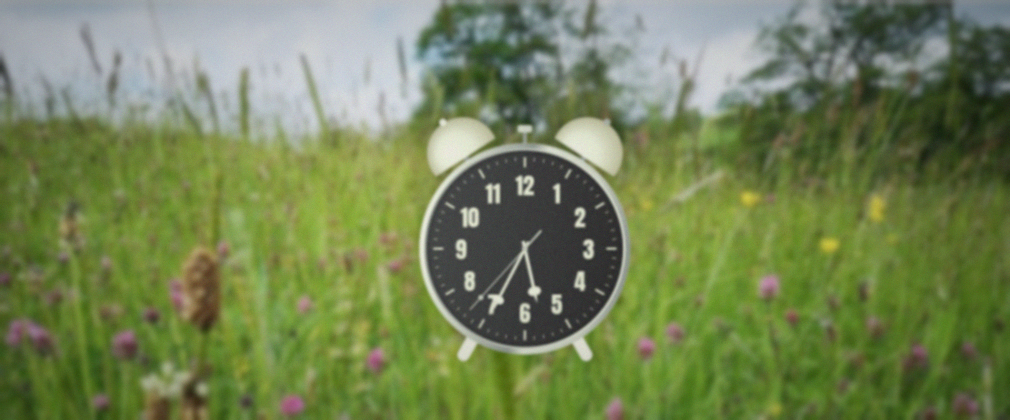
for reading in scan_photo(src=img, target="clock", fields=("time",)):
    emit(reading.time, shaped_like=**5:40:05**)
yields **5:34:37**
